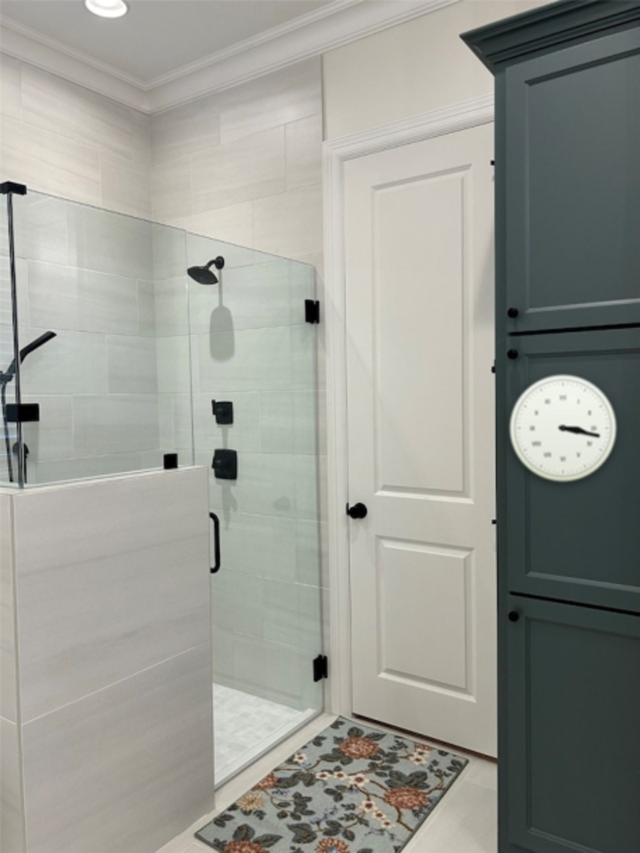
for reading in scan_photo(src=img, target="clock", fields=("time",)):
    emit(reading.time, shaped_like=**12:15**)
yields **3:17**
